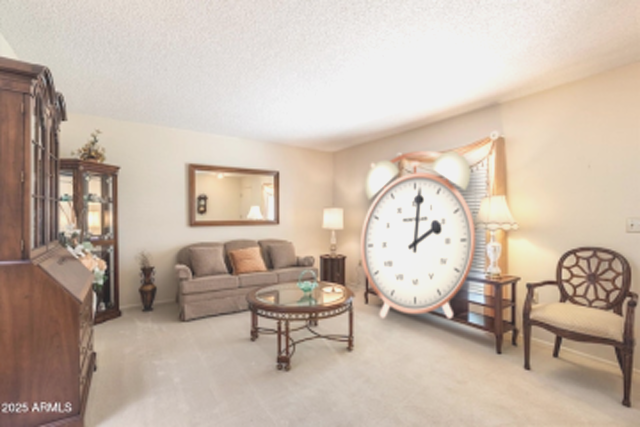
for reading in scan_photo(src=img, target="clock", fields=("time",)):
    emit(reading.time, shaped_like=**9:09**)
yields **2:01**
